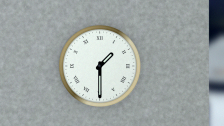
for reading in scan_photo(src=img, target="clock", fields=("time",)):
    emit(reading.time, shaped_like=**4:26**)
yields **1:30**
